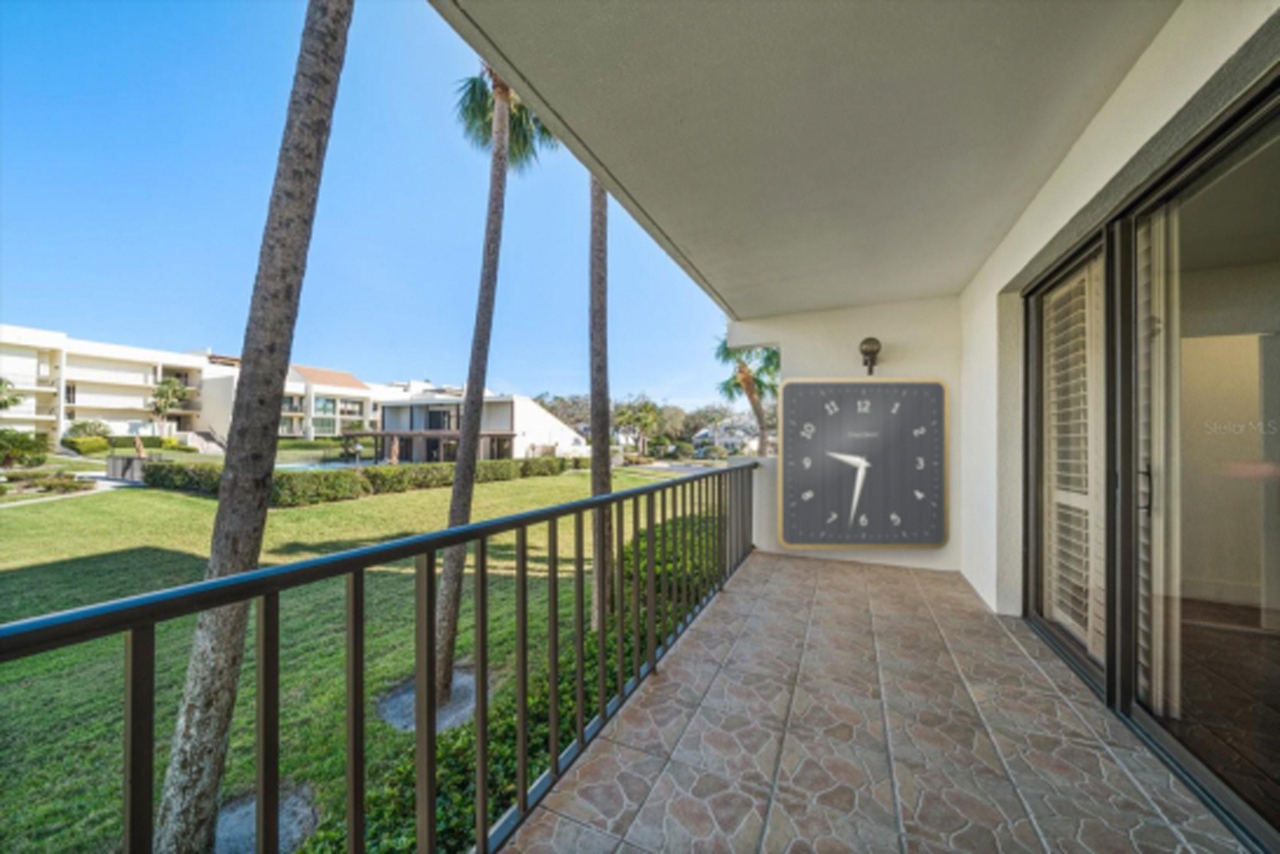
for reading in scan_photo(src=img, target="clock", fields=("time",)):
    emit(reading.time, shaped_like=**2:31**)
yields **9:32**
